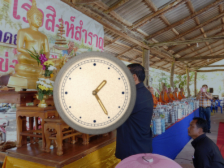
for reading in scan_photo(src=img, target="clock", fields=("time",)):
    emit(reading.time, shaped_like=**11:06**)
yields **1:25**
